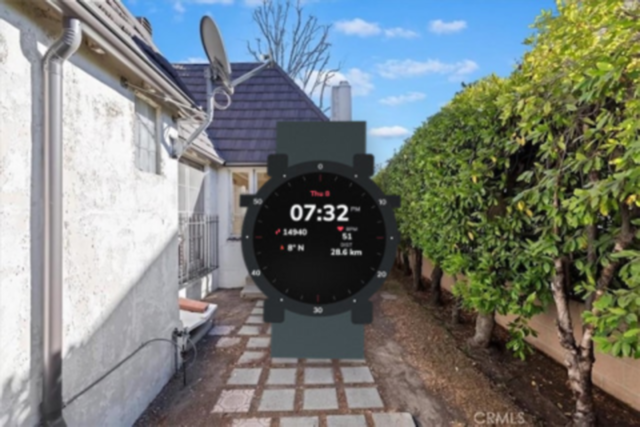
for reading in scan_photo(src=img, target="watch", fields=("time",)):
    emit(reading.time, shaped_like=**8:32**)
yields **7:32**
